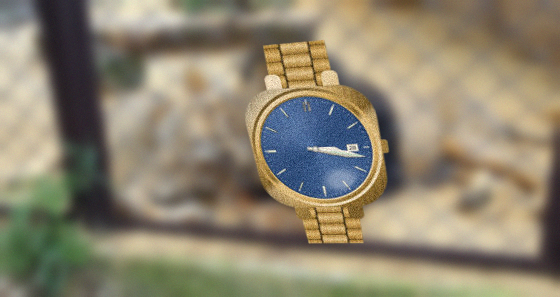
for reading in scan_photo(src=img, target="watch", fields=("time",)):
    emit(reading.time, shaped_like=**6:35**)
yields **3:17**
